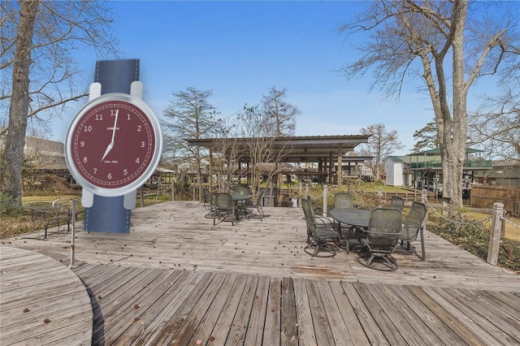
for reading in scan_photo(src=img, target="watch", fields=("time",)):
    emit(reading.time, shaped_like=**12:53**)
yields **7:01**
